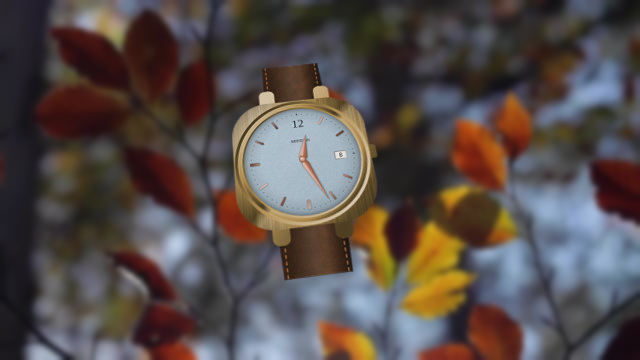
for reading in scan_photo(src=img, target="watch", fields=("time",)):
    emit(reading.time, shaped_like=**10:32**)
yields **12:26**
